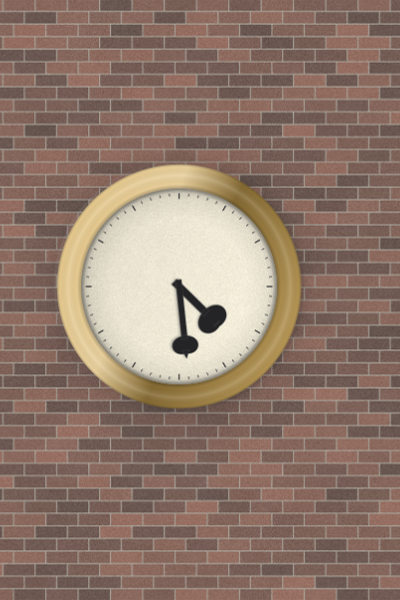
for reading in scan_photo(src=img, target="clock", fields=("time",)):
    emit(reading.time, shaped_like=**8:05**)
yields **4:29**
